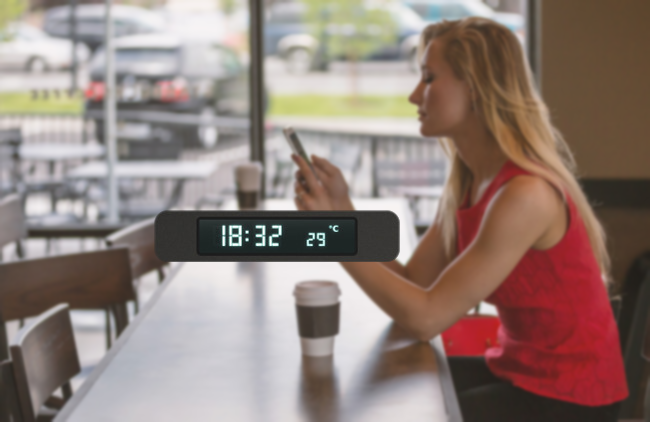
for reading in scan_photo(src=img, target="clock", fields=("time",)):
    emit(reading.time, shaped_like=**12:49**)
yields **18:32**
